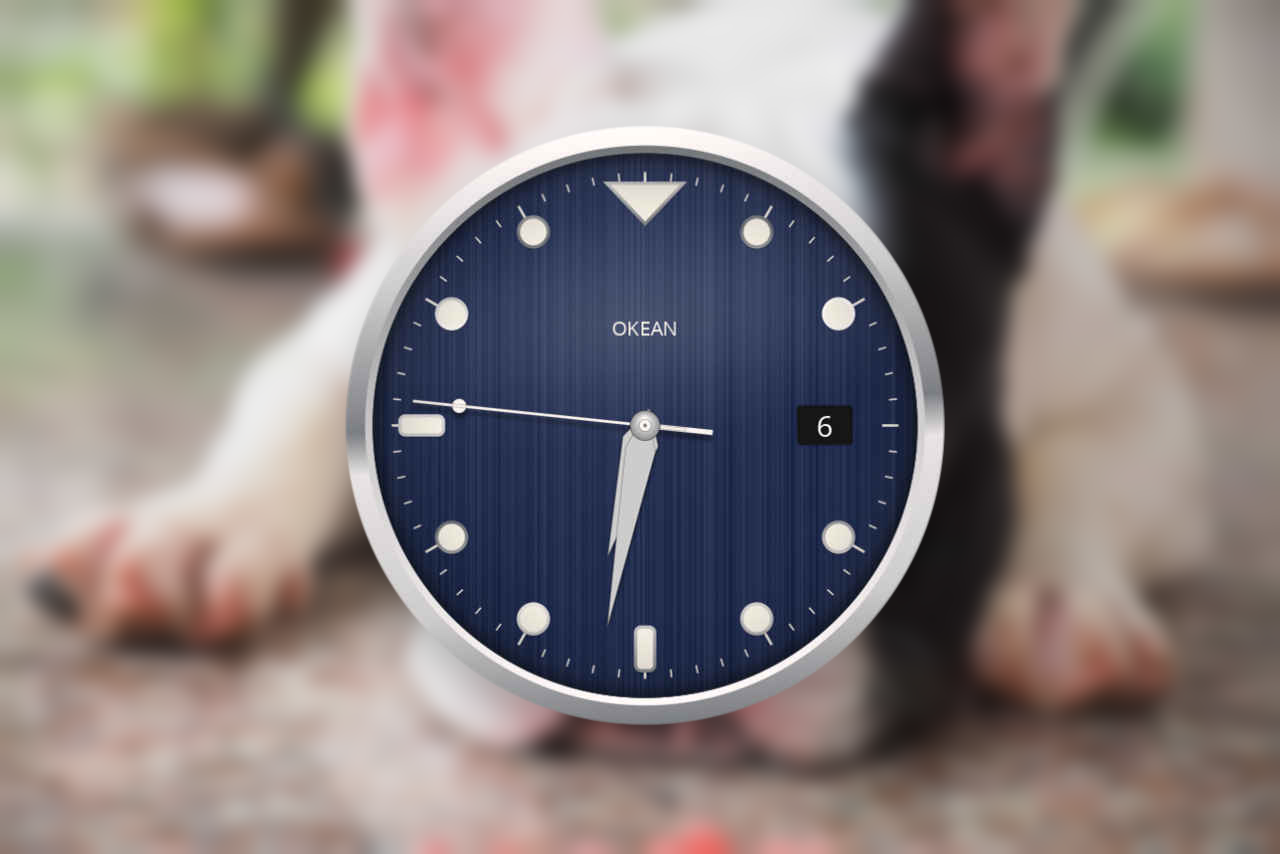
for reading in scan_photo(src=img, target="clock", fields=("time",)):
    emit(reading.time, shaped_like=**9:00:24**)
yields **6:31:46**
